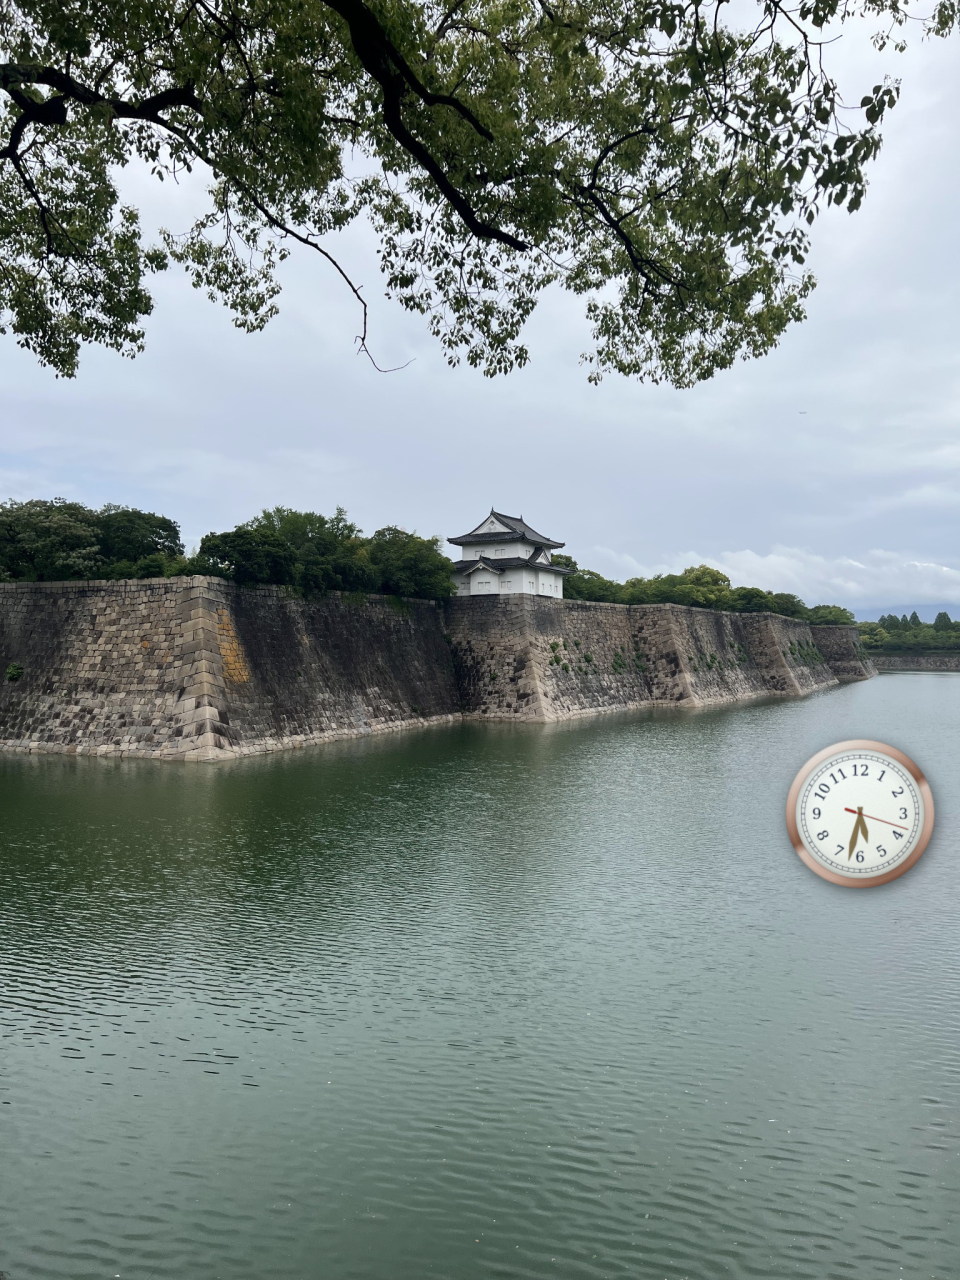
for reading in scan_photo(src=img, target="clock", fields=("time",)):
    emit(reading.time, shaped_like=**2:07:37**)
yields **5:32:18**
